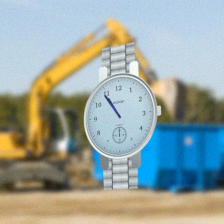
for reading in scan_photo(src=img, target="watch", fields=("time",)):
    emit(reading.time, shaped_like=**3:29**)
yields **10:54**
